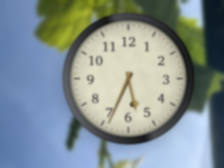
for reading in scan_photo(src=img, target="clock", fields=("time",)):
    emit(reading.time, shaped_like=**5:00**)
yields **5:34**
